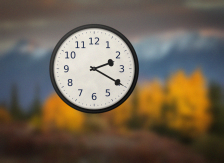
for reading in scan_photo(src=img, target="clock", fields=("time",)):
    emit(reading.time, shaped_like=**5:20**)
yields **2:20**
